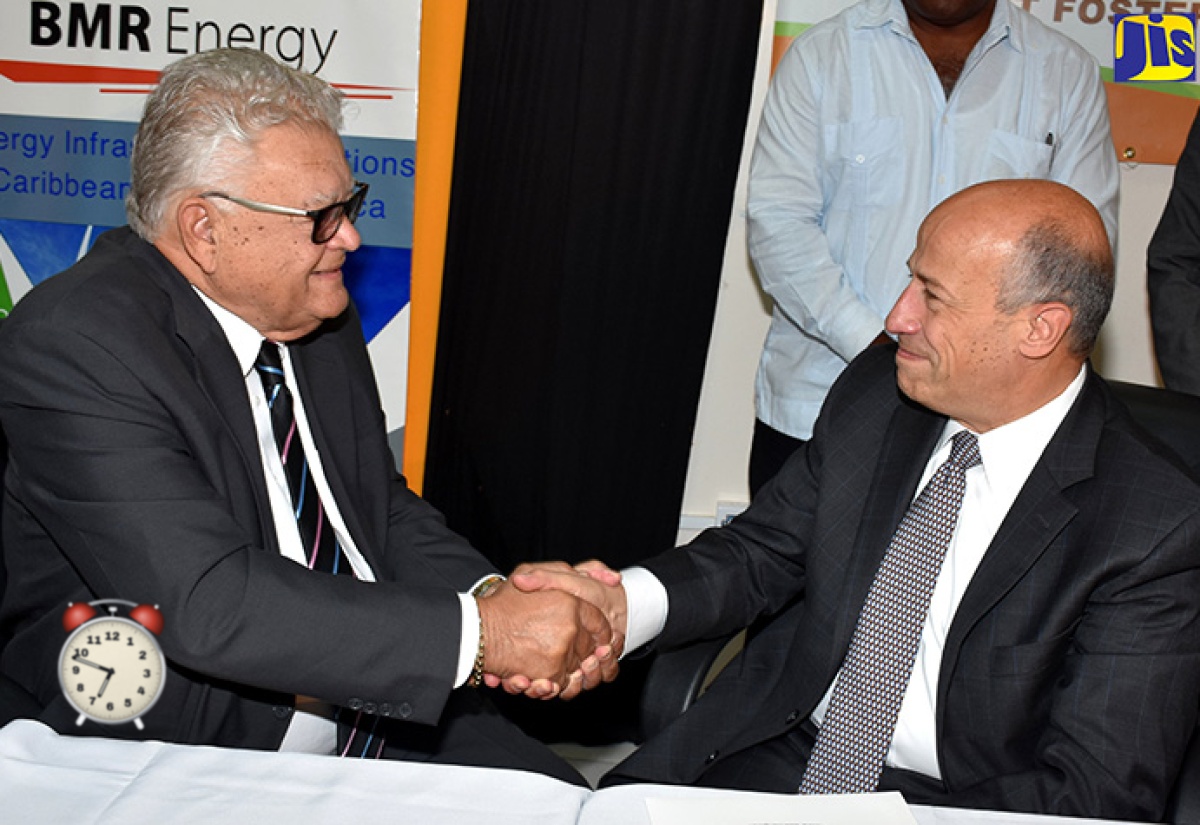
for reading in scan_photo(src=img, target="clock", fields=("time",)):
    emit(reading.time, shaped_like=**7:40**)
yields **6:48**
